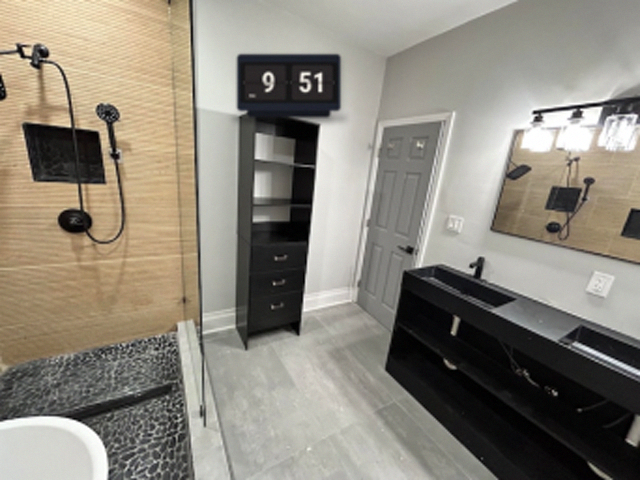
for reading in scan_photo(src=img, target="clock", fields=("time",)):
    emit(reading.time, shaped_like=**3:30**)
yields **9:51**
